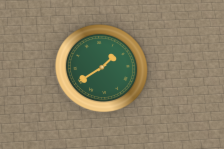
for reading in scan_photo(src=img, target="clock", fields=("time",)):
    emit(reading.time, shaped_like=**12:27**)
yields **1:40**
